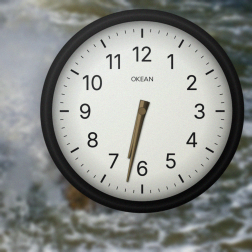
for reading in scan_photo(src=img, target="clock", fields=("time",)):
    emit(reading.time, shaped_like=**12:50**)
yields **6:32**
